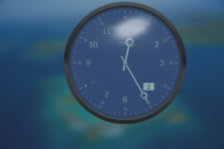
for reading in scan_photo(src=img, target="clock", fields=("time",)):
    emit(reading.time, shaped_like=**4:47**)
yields **12:25**
